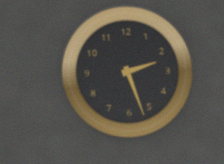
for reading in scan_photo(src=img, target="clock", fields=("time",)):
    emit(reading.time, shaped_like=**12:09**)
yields **2:27**
